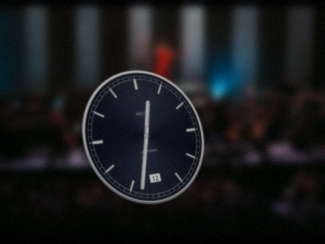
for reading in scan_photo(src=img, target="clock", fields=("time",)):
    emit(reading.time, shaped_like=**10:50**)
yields **12:33**
